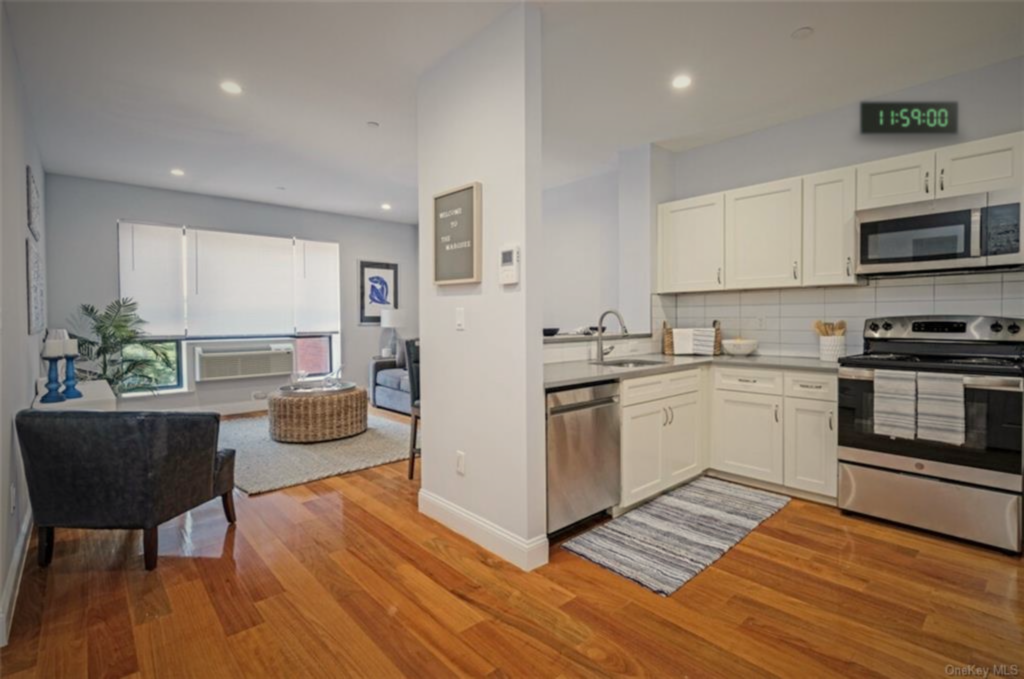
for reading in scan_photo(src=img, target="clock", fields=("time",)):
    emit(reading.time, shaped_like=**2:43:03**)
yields **11:59:00**
